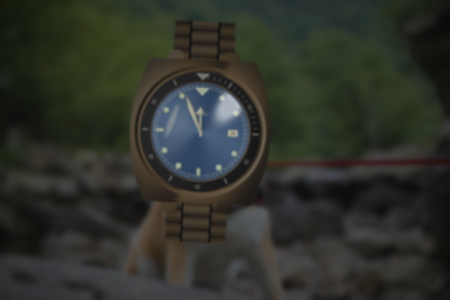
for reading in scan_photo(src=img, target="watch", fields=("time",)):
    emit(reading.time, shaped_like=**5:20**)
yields **11:56**
